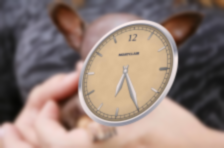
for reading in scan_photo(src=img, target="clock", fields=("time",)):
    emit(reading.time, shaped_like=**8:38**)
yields **6:25**
